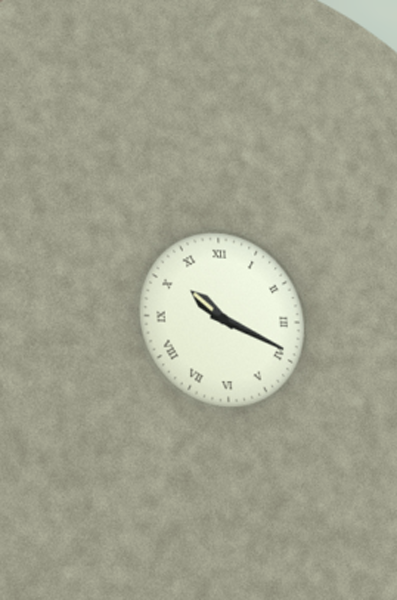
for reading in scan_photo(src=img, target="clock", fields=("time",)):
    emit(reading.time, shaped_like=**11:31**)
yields **10:19**
